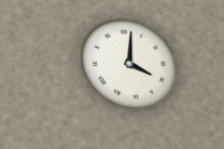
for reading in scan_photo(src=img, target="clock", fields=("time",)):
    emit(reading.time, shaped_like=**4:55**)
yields **4:02**
